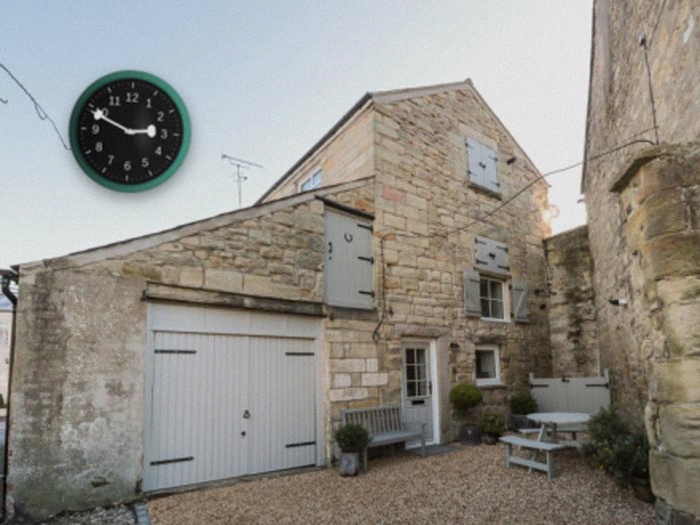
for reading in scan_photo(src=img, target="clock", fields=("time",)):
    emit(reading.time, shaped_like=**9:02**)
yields **2:49**
